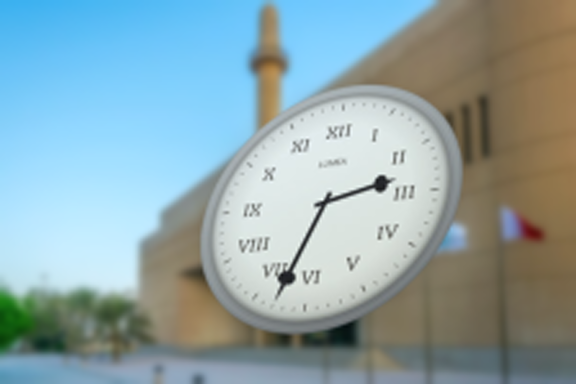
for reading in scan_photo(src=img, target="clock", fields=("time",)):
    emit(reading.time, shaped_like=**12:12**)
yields **2:33**
